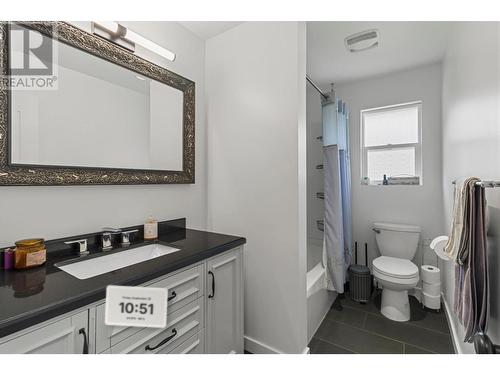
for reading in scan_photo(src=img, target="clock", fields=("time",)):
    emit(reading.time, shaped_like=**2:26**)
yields **10:51**
